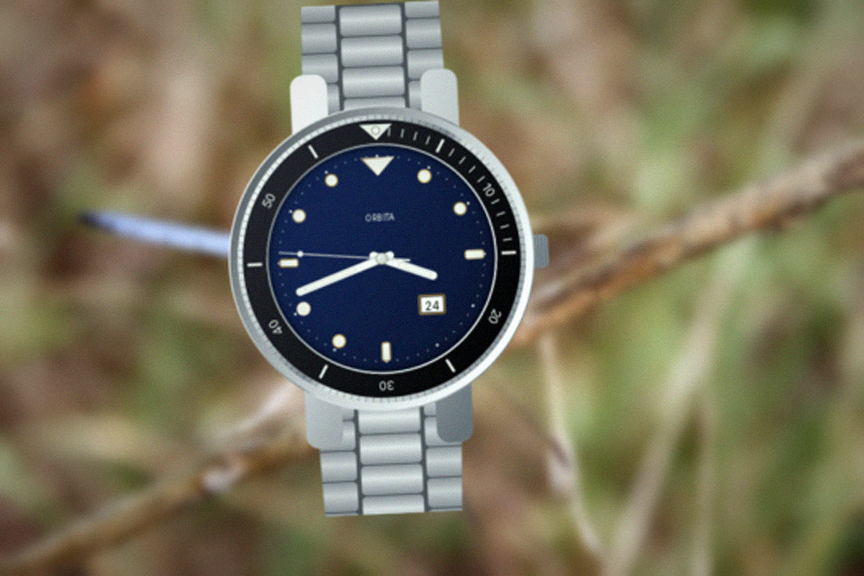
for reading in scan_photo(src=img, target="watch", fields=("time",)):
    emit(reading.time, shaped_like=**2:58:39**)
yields **3:41:46**
